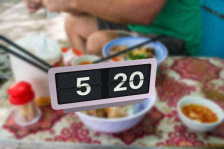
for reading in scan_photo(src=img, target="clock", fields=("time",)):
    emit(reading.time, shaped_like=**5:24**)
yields **5:20**
